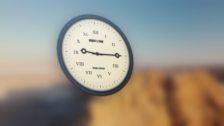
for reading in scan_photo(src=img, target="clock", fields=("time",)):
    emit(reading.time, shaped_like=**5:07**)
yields **9:15**
